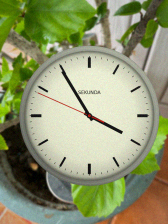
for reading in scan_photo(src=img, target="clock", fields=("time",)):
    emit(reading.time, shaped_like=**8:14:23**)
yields **3:54:49**
